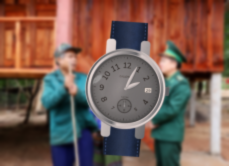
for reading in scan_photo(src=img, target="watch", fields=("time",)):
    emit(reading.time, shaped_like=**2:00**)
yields **2:04**
